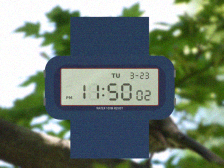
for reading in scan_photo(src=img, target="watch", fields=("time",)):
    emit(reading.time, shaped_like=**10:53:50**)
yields **11:50:02**
